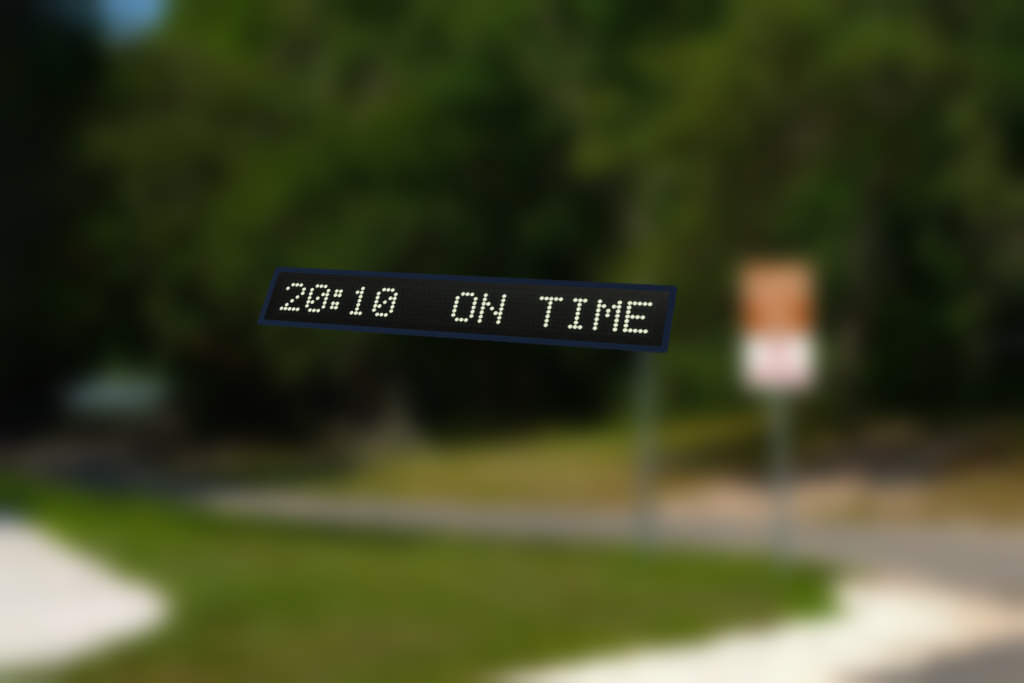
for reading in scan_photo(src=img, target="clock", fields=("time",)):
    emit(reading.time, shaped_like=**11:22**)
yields **20:10**
